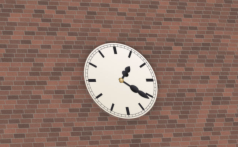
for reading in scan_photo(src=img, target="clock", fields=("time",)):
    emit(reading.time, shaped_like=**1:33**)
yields **1:21**
